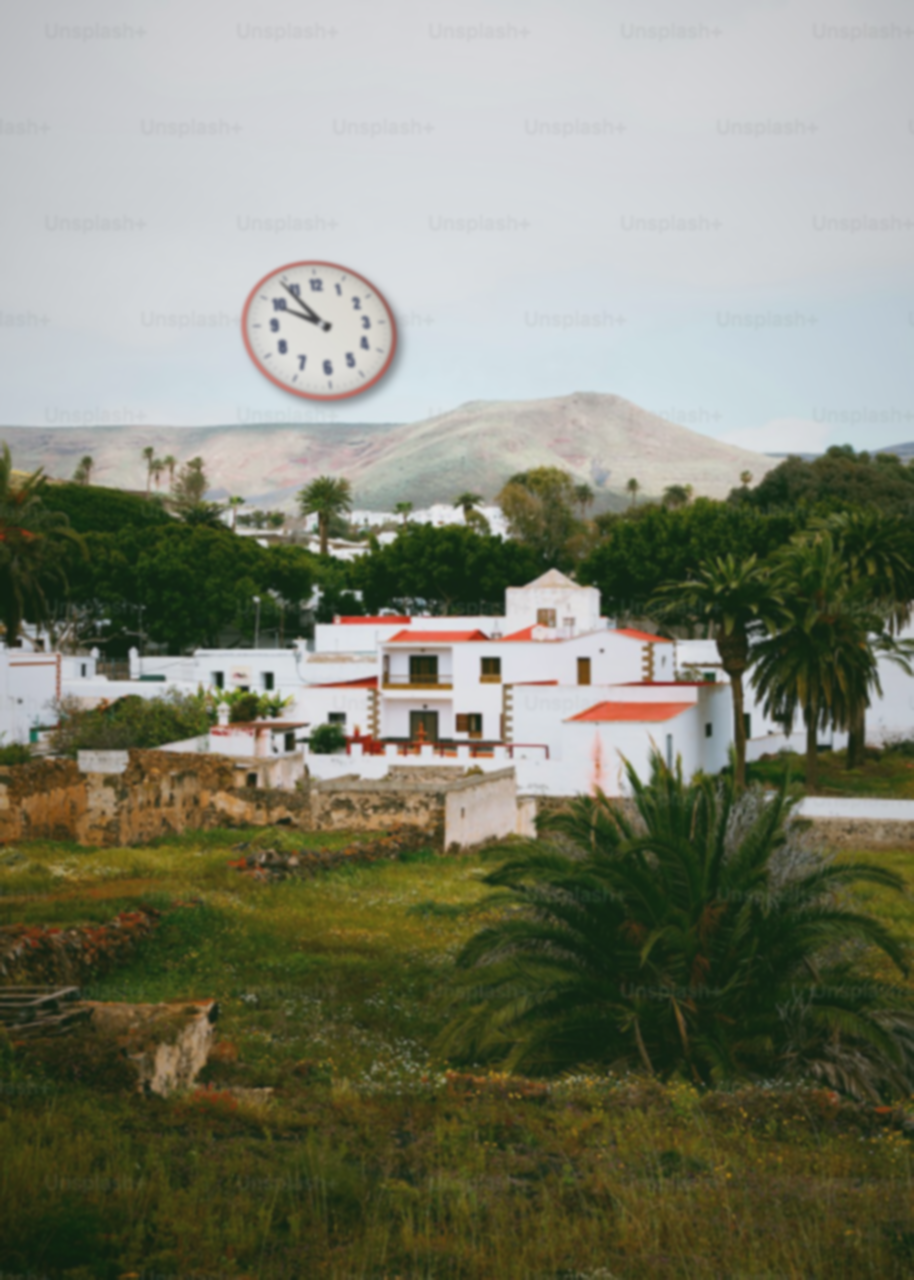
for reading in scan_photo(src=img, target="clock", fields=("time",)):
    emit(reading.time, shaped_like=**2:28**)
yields **9:54**
